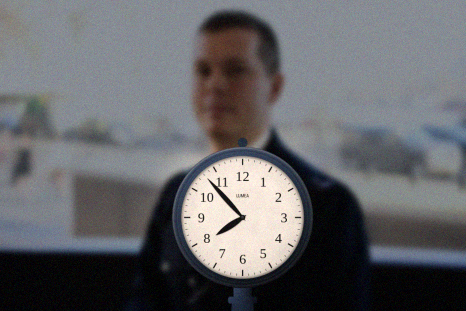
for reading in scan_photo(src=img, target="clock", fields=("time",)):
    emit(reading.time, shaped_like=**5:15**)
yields **7:53**
